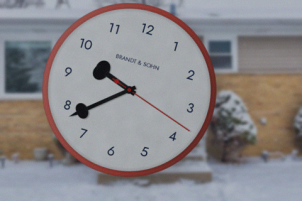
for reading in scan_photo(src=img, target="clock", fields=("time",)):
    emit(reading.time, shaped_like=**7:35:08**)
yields **9:38:18**
